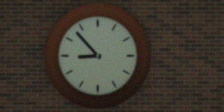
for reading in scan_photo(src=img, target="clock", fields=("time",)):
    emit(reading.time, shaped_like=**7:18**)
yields **8:53**
